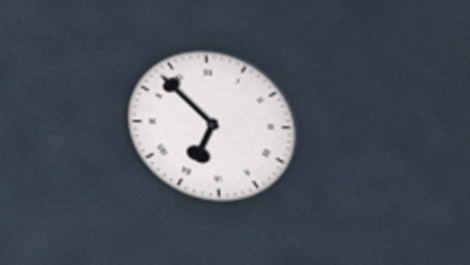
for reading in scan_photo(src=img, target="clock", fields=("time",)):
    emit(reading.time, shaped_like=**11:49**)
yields **6:53**
